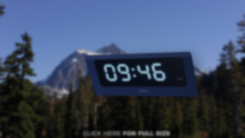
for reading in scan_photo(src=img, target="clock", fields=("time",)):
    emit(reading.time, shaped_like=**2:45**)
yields **9:46**
